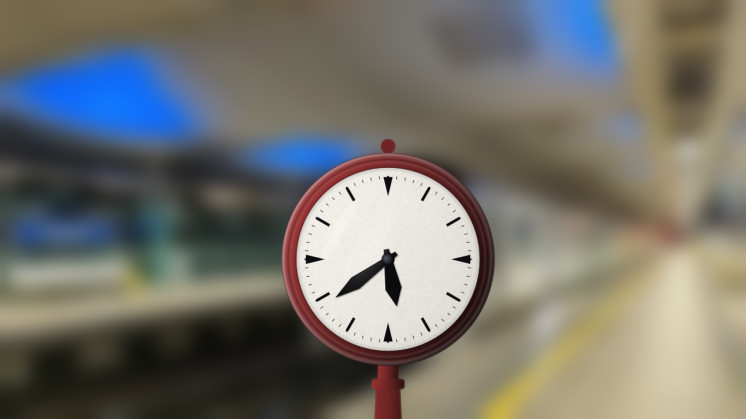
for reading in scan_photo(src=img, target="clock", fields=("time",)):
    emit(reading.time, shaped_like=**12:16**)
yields **5:39**
